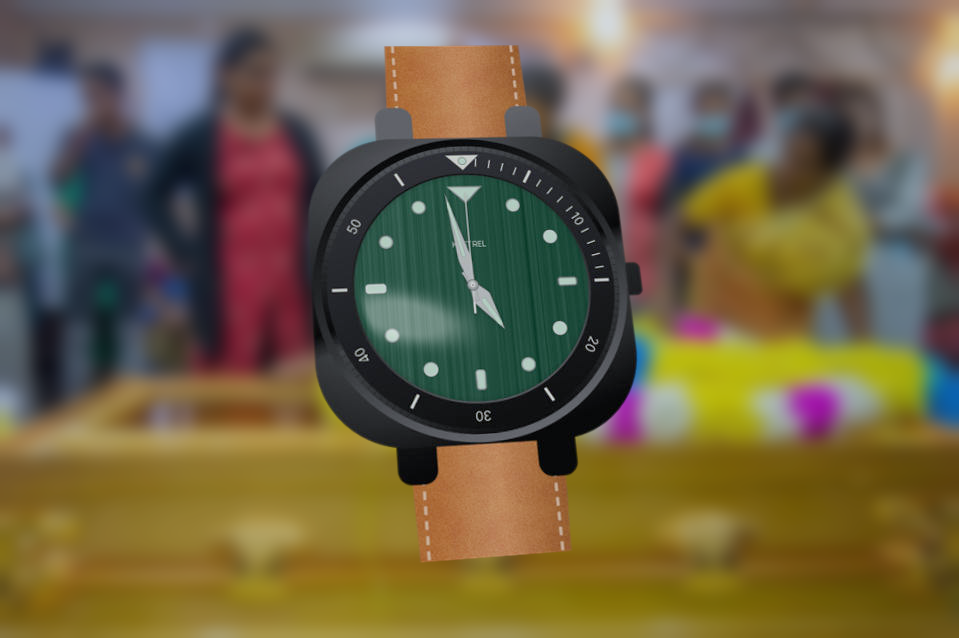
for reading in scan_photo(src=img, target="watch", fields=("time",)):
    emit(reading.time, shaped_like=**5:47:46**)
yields **4:58:00**
